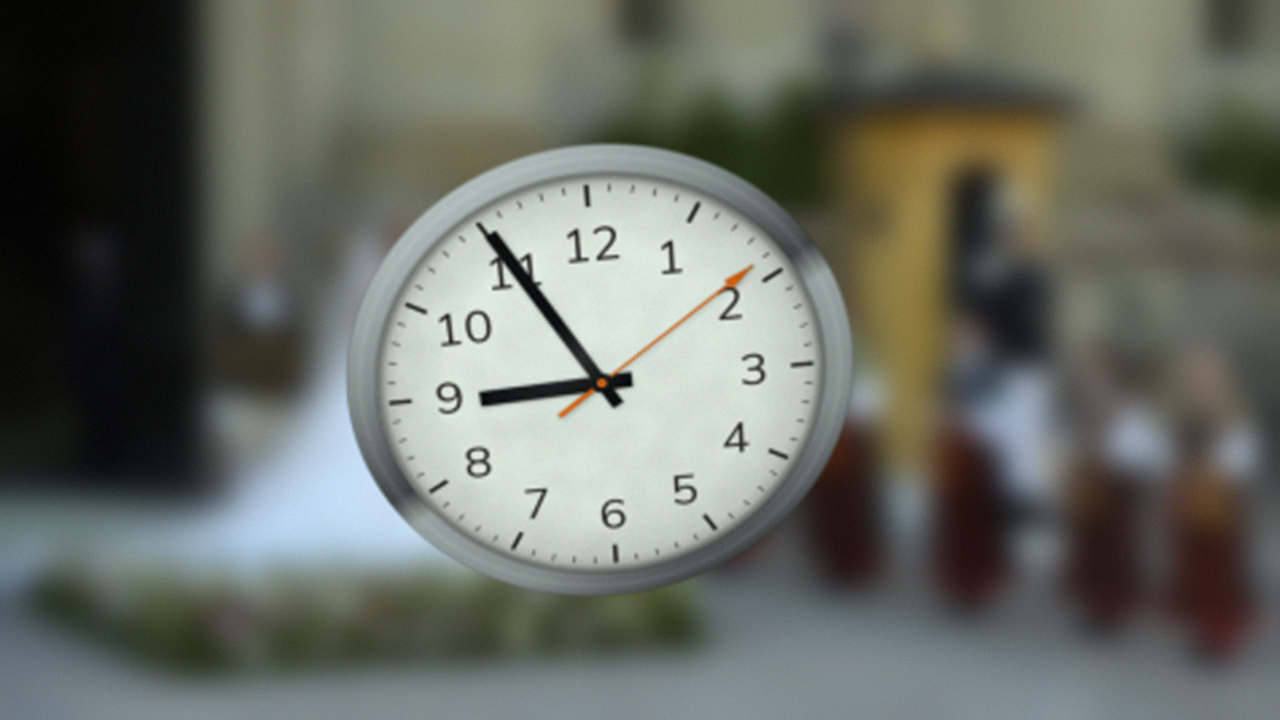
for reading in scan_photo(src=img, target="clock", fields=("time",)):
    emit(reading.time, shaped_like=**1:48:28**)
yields **8:55:09**
